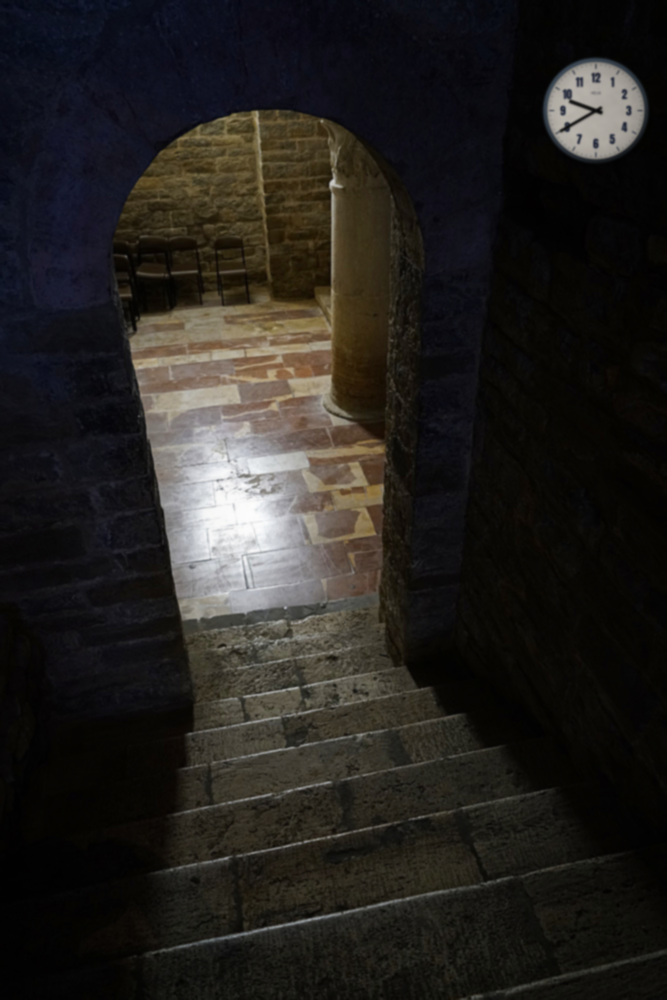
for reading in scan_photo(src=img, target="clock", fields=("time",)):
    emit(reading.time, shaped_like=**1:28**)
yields **9:40**
